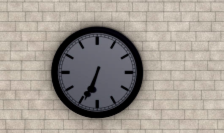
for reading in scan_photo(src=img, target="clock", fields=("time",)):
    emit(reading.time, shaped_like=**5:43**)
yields **6:34**
